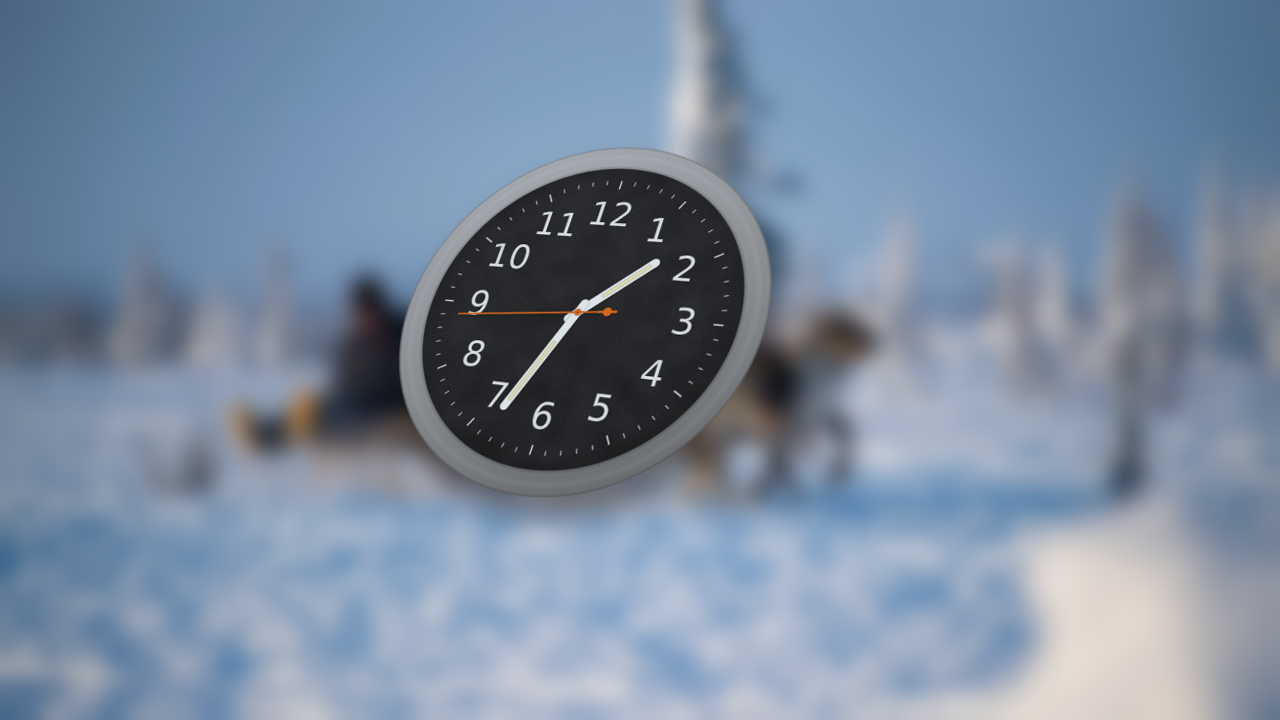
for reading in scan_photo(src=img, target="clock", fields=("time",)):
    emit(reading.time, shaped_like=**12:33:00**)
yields **1:33:44**
